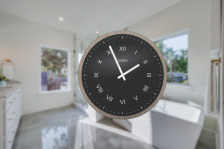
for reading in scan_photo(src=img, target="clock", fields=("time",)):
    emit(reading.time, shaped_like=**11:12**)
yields **1:56**
